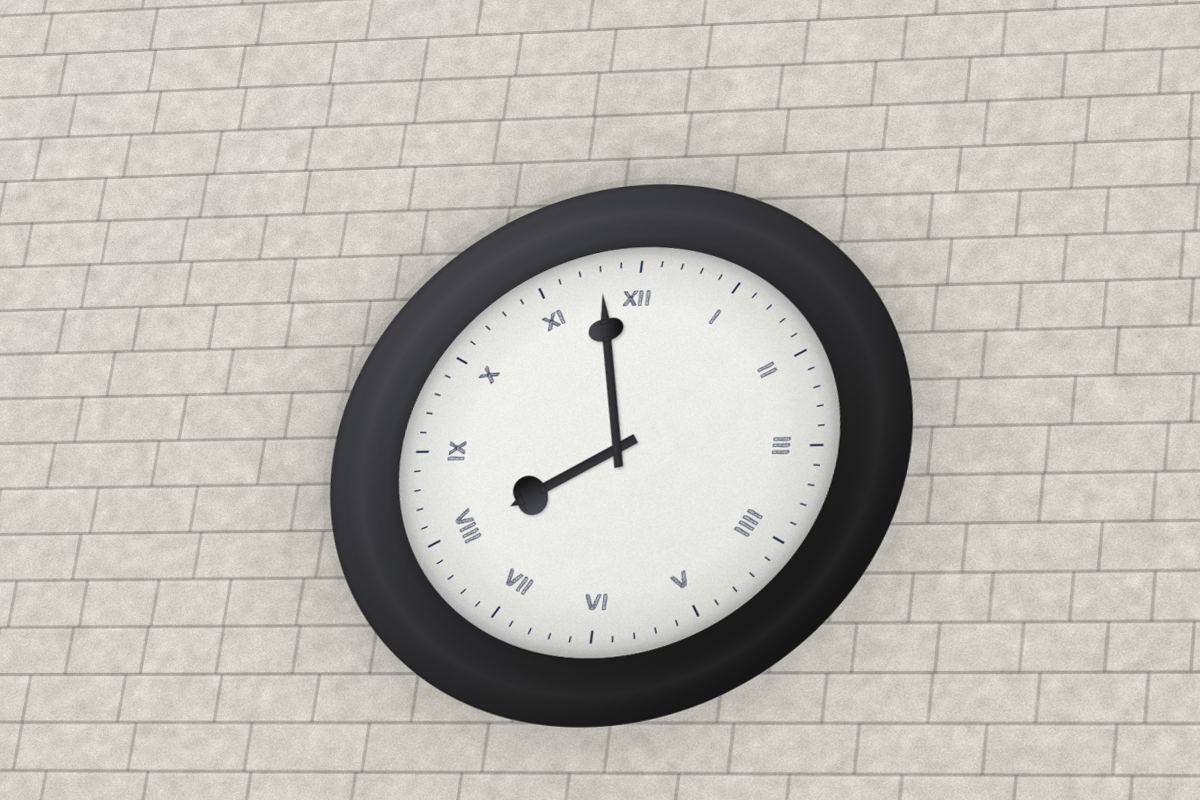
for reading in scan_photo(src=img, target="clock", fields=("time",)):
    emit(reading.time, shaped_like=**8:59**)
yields **7:58**
